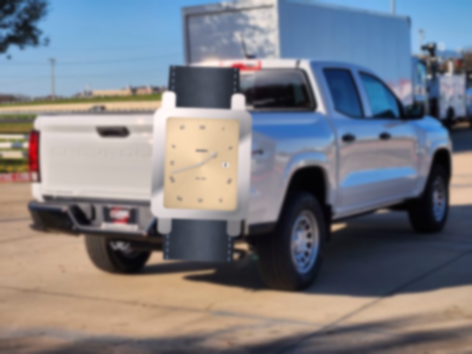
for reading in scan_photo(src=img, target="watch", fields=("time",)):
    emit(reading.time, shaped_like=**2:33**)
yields **1:42**
